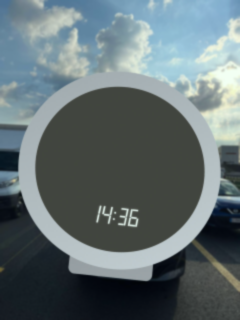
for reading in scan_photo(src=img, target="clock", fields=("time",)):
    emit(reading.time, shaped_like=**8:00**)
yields **14:36**
